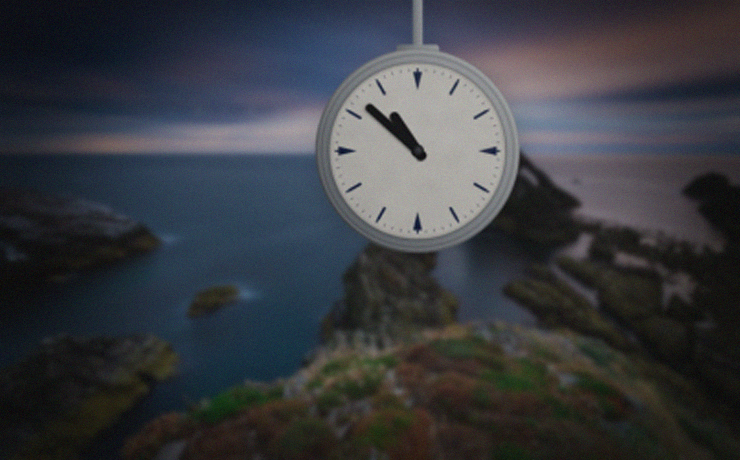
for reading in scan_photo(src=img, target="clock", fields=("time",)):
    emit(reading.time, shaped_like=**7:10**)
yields **10:52**
